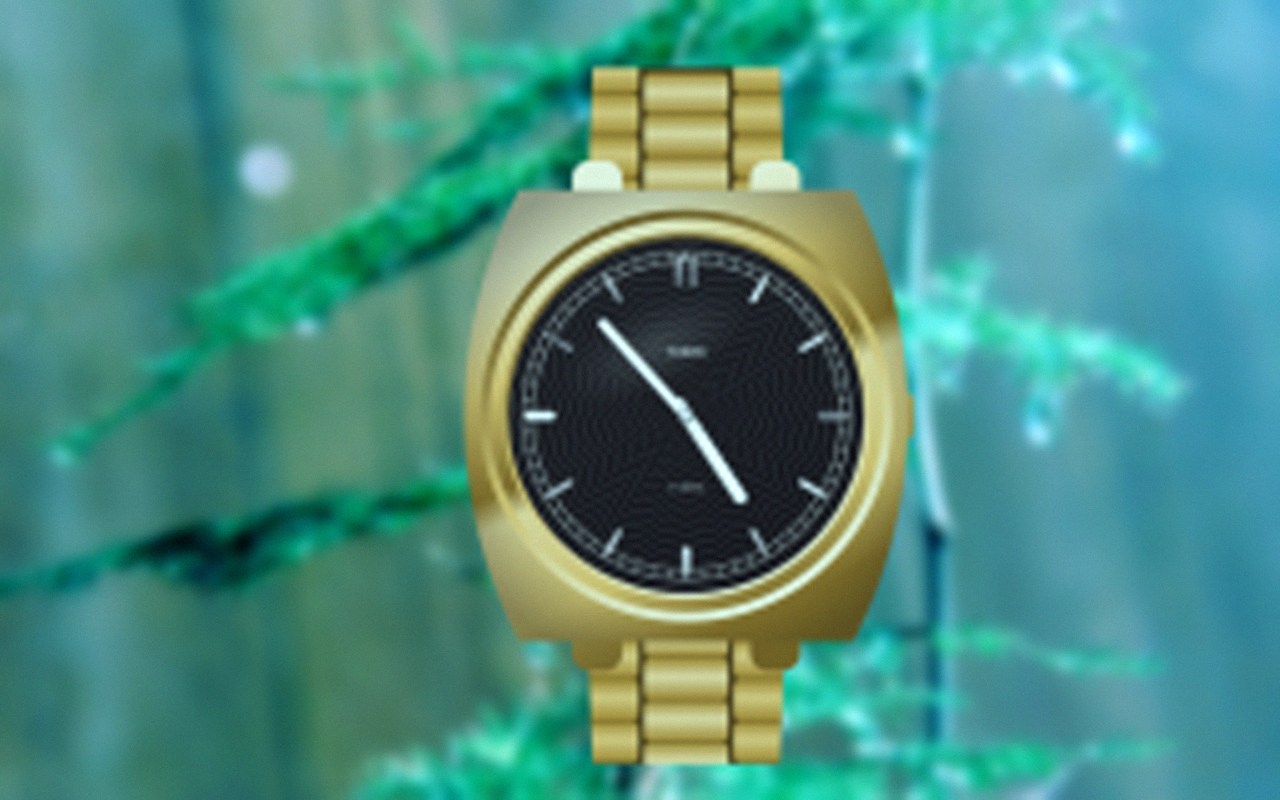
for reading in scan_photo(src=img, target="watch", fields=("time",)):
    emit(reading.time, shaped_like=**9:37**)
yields **4:53**
